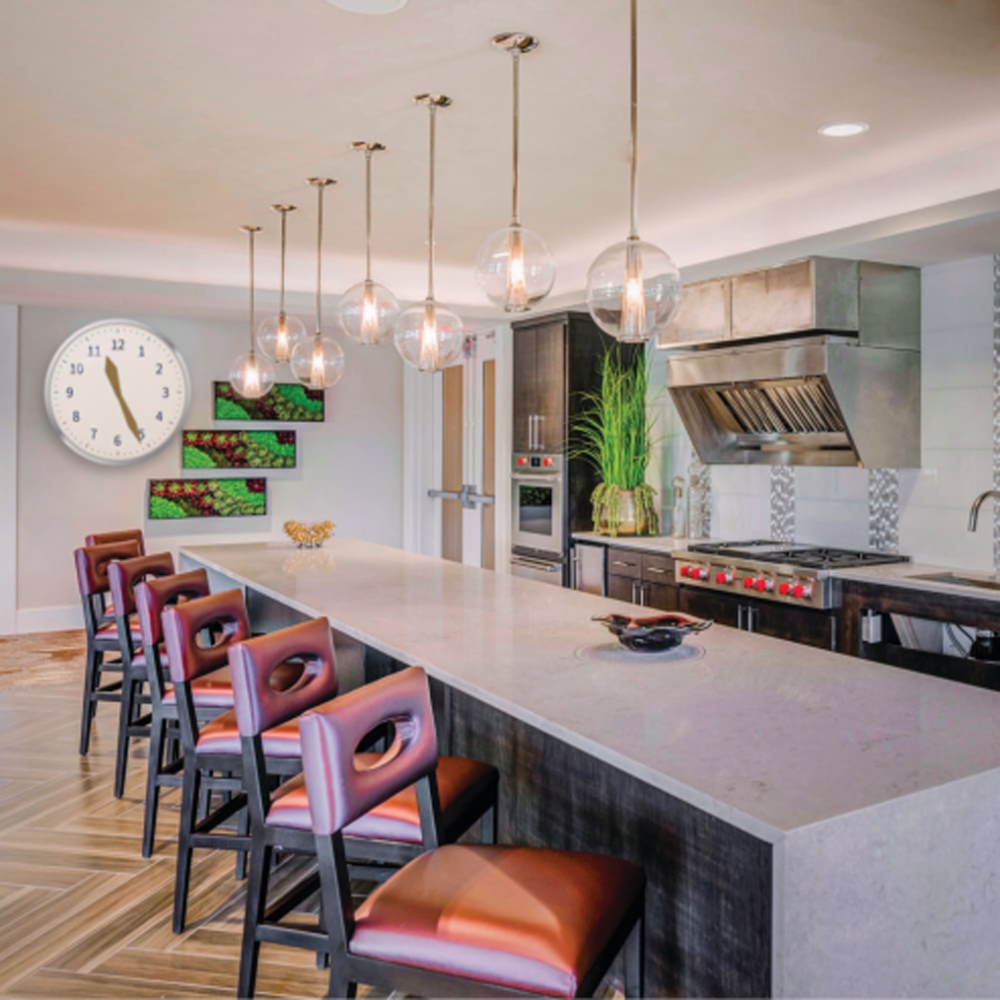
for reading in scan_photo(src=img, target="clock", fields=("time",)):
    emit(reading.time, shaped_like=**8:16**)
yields **11:26**
